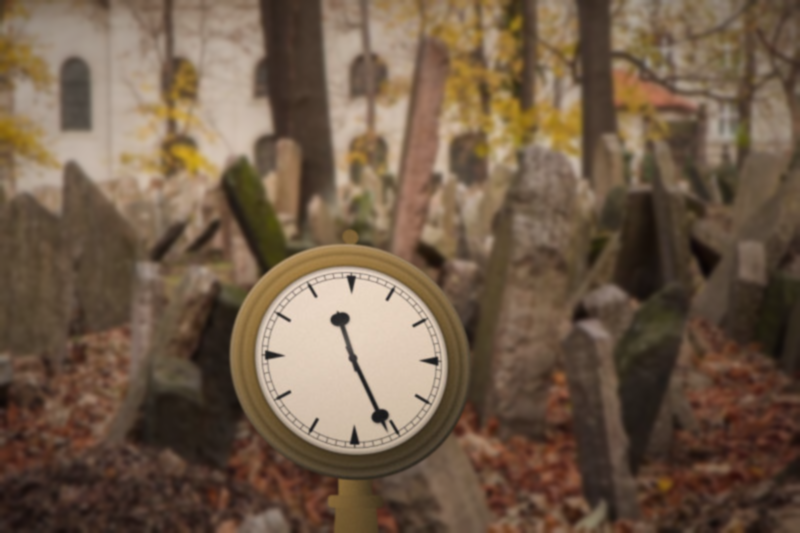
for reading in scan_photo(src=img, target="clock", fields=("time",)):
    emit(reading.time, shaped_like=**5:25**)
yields **11:26**
